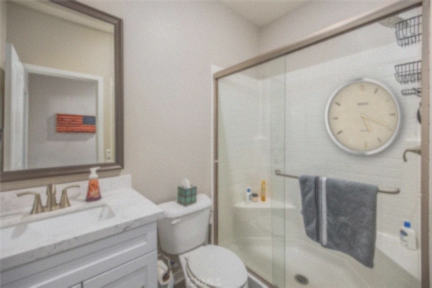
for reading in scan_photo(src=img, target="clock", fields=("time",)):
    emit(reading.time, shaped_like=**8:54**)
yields **5:19**
